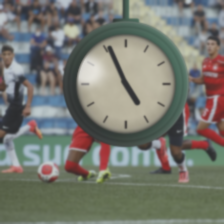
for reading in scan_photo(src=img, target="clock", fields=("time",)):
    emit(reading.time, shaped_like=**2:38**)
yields **4:56**
